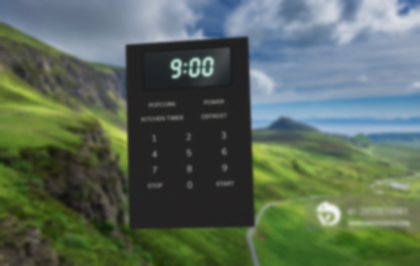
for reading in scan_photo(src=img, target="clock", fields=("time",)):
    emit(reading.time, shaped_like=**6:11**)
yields **9:00**
